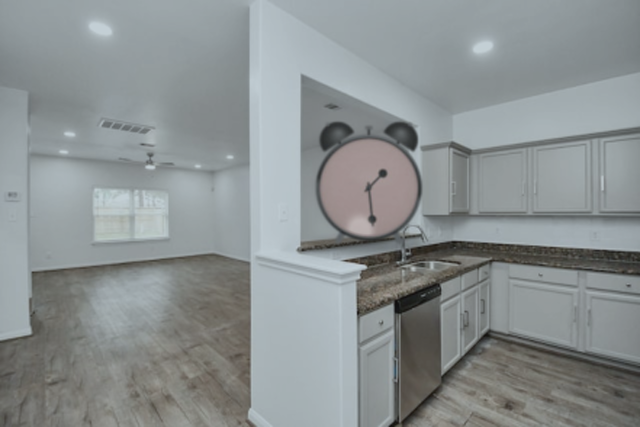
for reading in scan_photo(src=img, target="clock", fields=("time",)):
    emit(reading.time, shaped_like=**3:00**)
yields **1:29**
